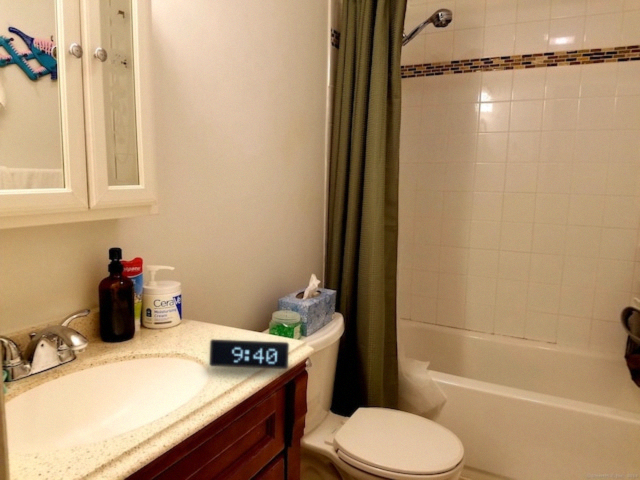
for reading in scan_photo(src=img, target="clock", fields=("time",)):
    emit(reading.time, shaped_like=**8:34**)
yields **9:40**
